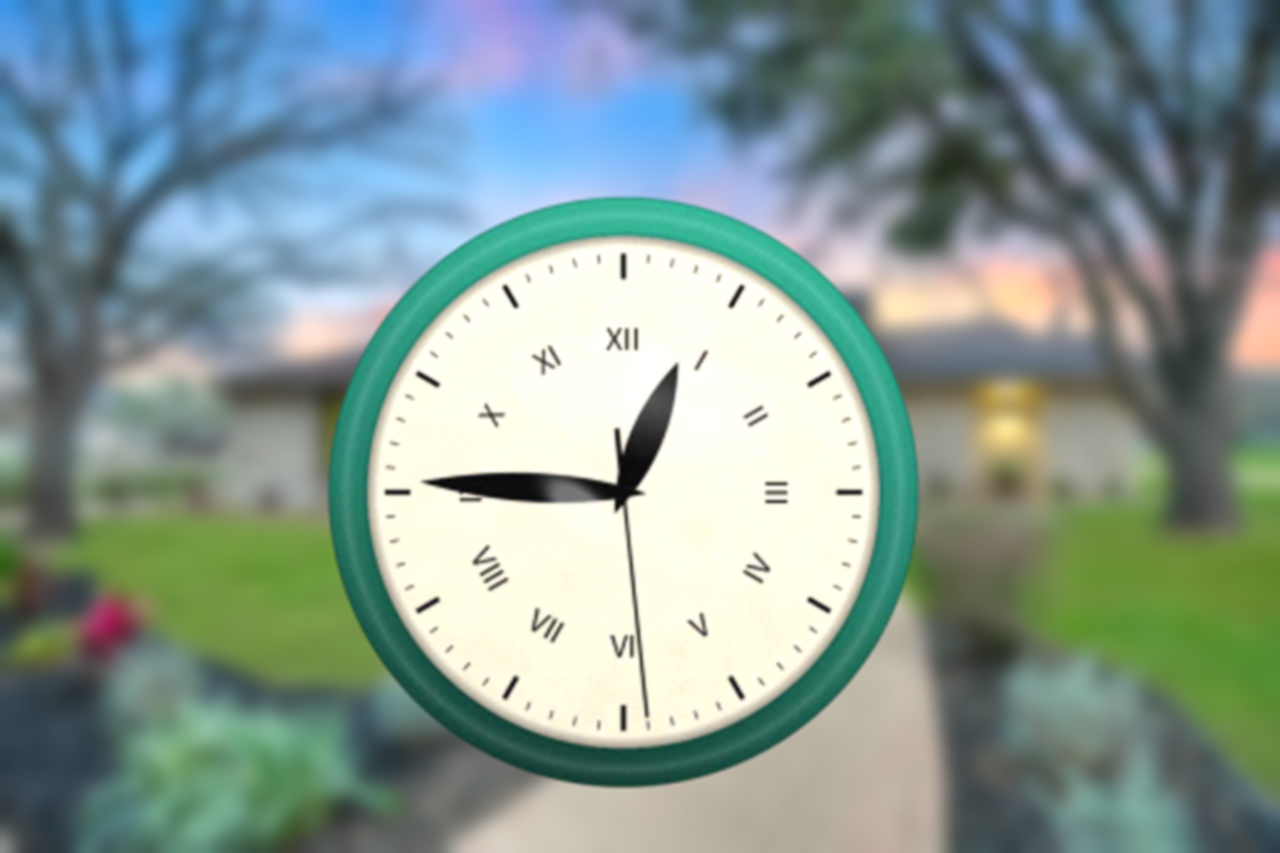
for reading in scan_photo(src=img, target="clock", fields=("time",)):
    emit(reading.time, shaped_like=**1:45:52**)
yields **12:45:29**
